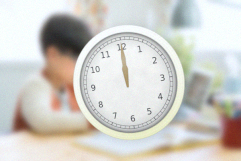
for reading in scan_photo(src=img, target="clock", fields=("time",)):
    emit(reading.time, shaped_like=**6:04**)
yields **12:00**
